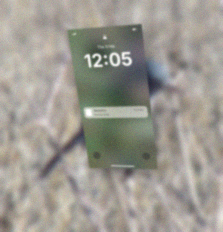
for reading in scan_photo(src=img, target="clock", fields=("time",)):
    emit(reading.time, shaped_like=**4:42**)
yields **12:05**
